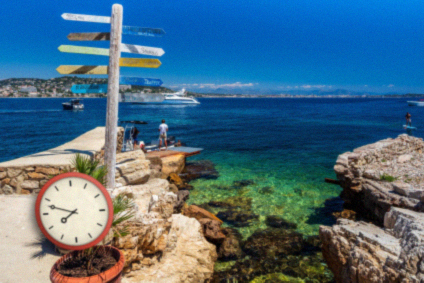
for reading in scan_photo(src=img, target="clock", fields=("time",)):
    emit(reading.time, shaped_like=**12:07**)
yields **7:48**
